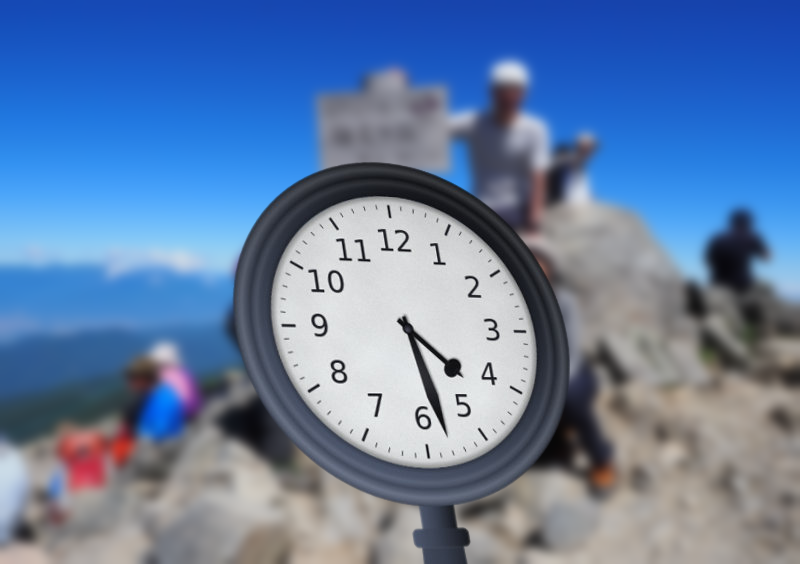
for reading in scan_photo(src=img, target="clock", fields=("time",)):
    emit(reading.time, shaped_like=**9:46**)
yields **4:28**
